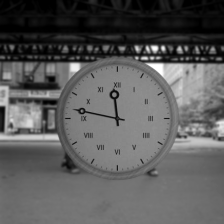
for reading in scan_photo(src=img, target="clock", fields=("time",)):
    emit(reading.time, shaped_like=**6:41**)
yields **11:47**
